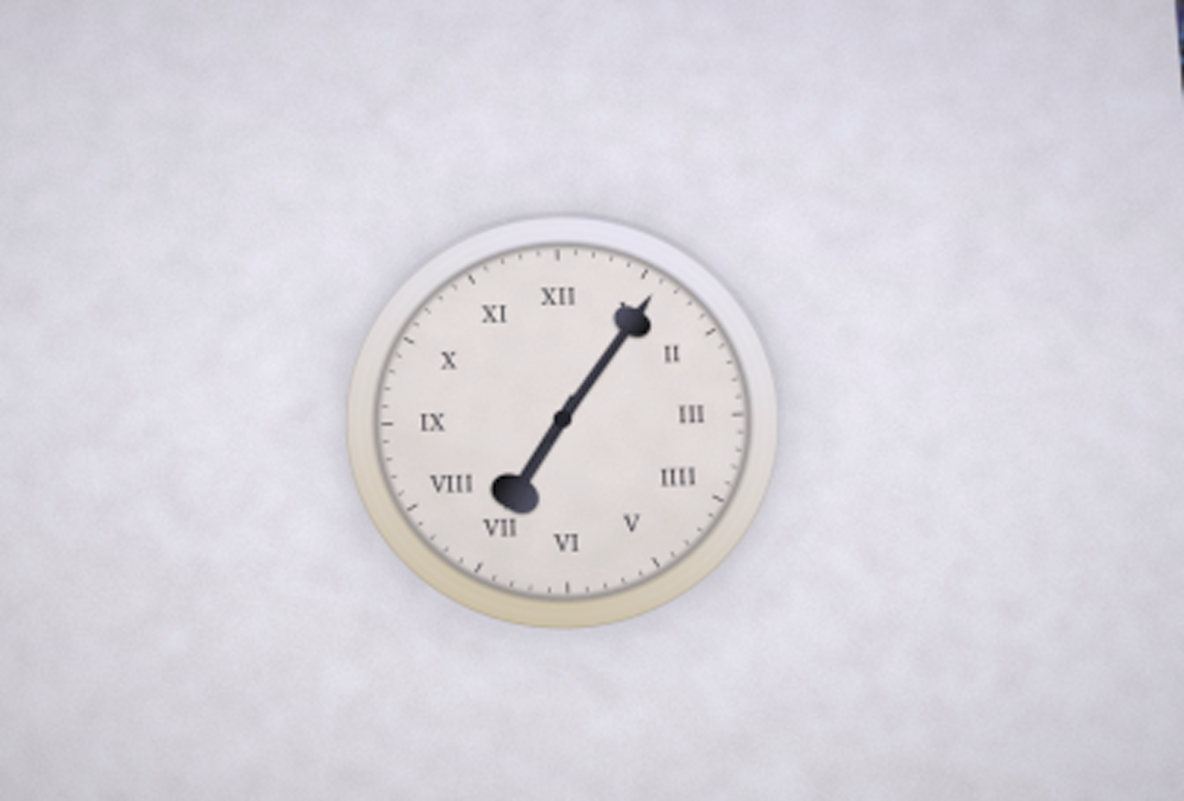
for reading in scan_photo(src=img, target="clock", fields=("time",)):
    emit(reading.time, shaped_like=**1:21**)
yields **7:06**
